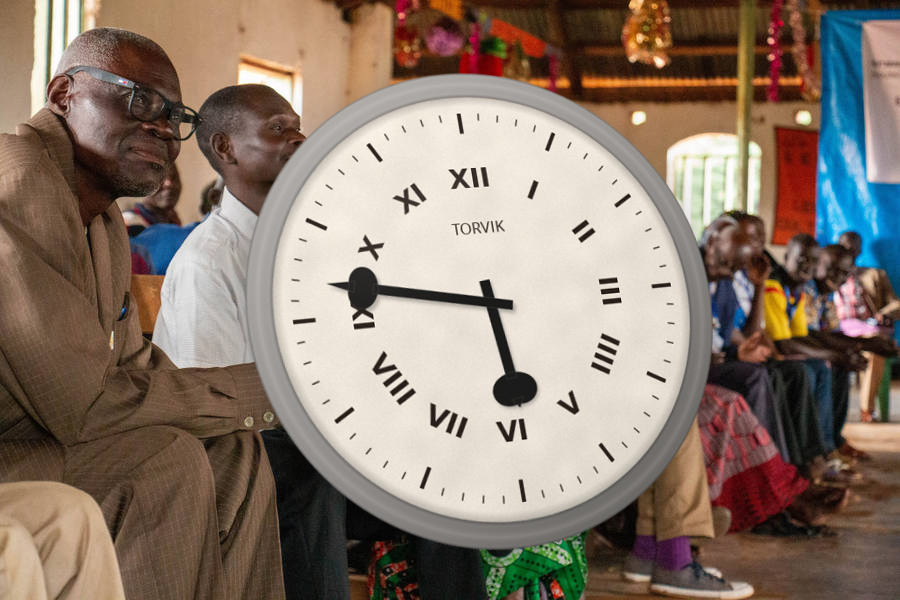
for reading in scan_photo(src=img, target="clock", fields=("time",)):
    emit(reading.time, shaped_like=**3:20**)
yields **5:47**
